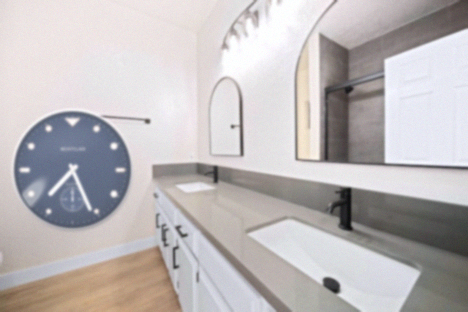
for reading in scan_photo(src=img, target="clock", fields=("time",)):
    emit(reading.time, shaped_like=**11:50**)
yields **7:26**
